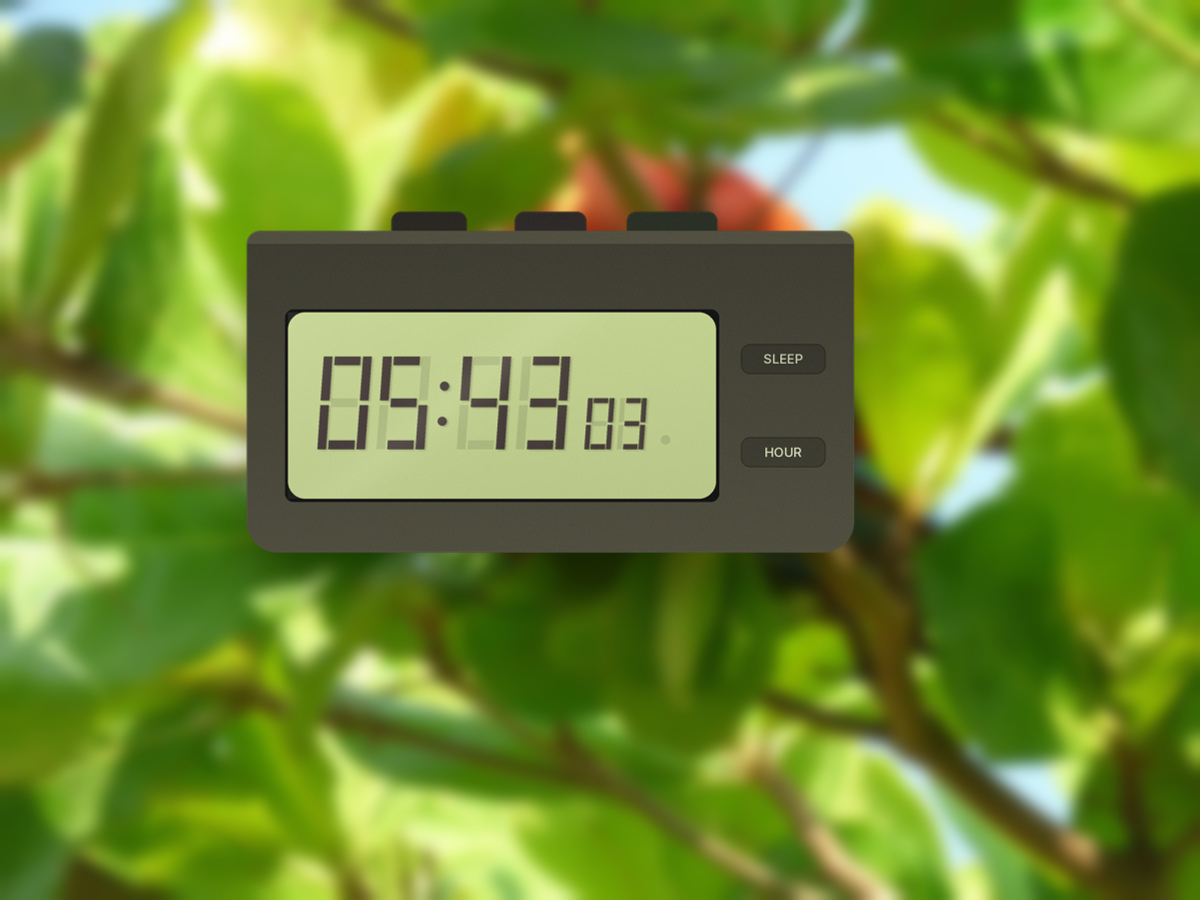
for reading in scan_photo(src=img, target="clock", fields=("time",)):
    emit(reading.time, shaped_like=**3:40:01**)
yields **5:43:03**
